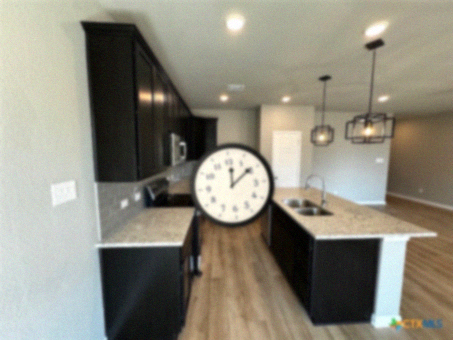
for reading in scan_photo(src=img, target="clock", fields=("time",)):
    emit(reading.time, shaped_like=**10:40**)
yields **12:09**
